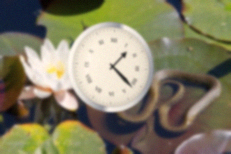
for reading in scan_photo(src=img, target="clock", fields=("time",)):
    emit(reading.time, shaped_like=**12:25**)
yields **1:22**
